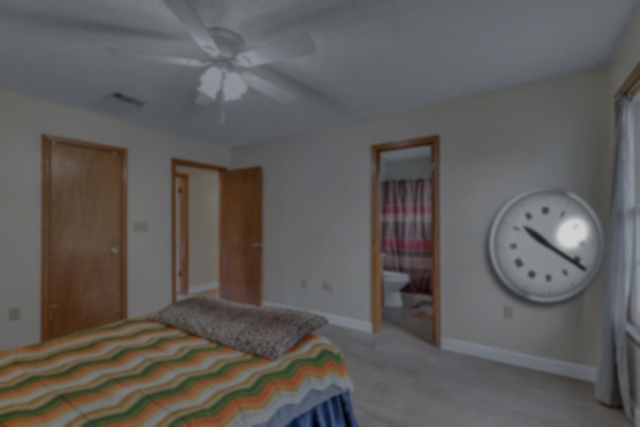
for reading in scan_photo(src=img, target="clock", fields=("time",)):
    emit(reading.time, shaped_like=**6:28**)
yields **10:21**
